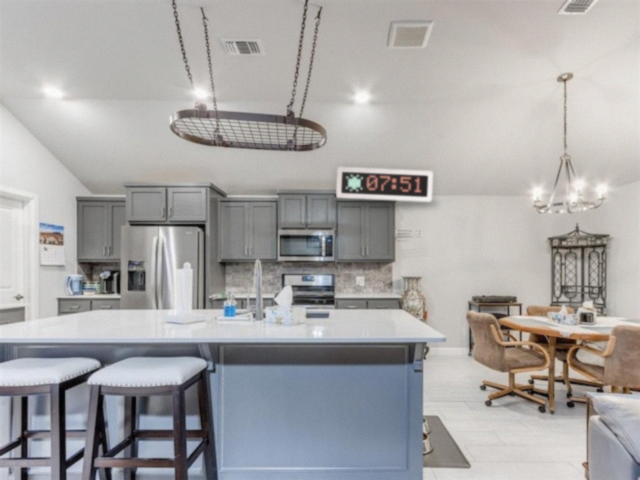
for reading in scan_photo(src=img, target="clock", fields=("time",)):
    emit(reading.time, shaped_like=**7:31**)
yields **7:51**
